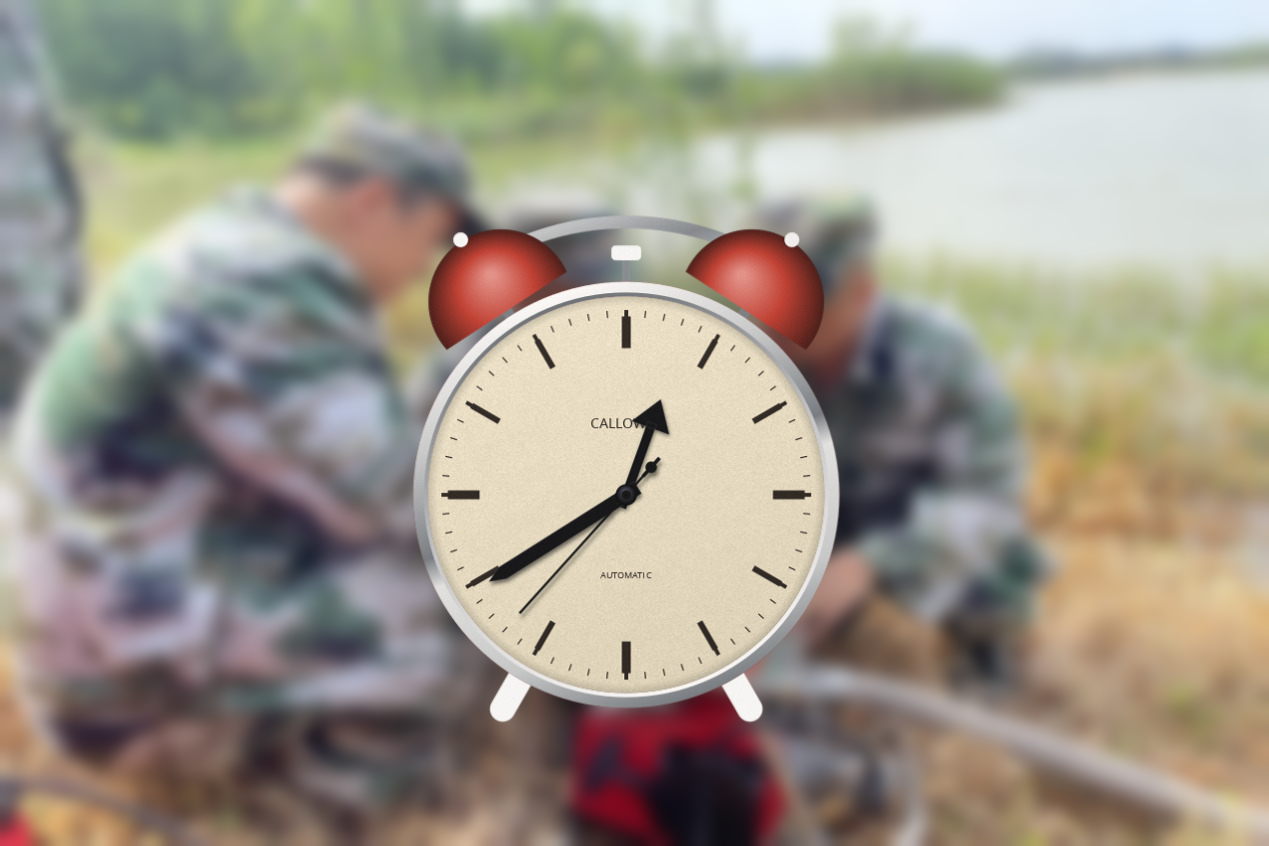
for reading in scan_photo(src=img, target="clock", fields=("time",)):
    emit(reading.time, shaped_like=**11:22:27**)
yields **12:39:37**
